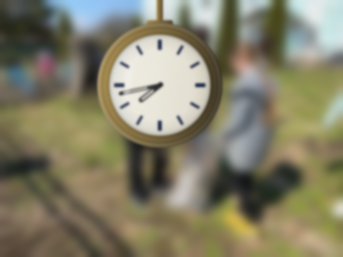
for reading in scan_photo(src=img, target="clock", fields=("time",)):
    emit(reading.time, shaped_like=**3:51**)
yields **7:43**
